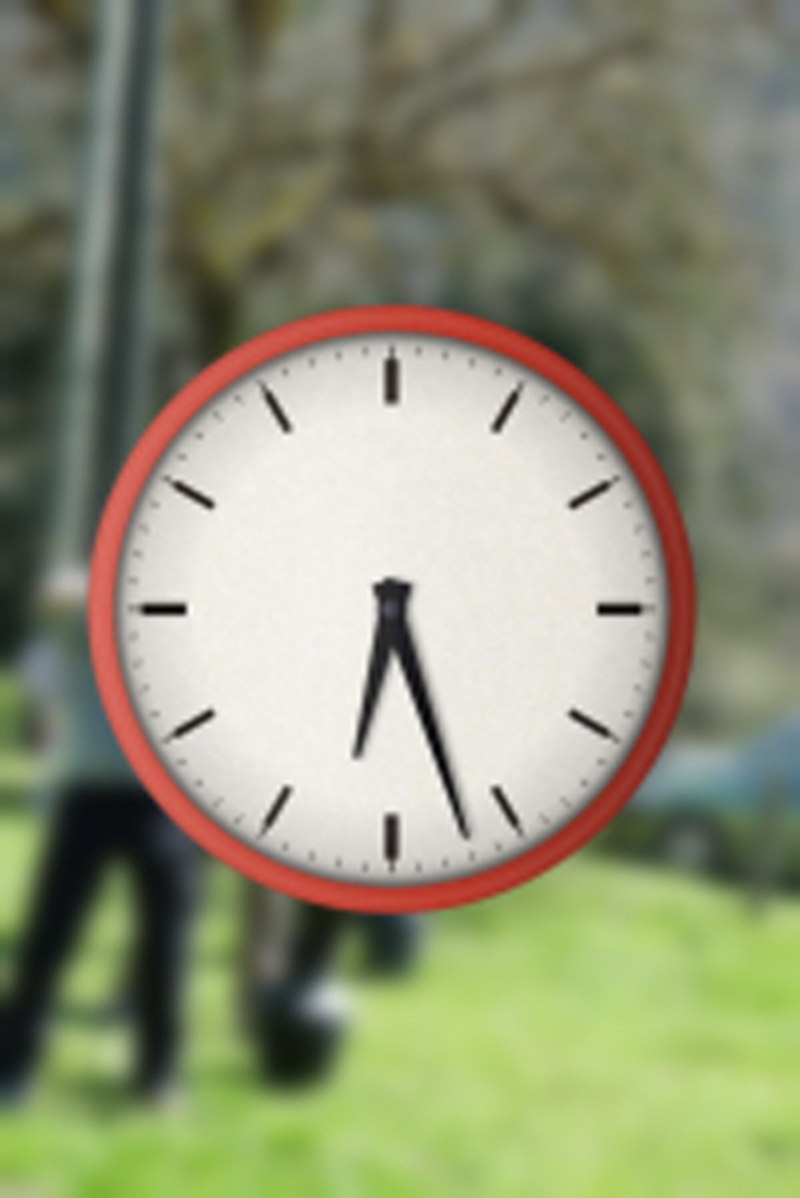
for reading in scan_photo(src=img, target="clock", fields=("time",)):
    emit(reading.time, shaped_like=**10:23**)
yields **6:27**
